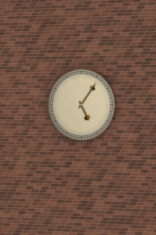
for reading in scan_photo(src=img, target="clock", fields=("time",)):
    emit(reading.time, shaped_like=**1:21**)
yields **5:06**
